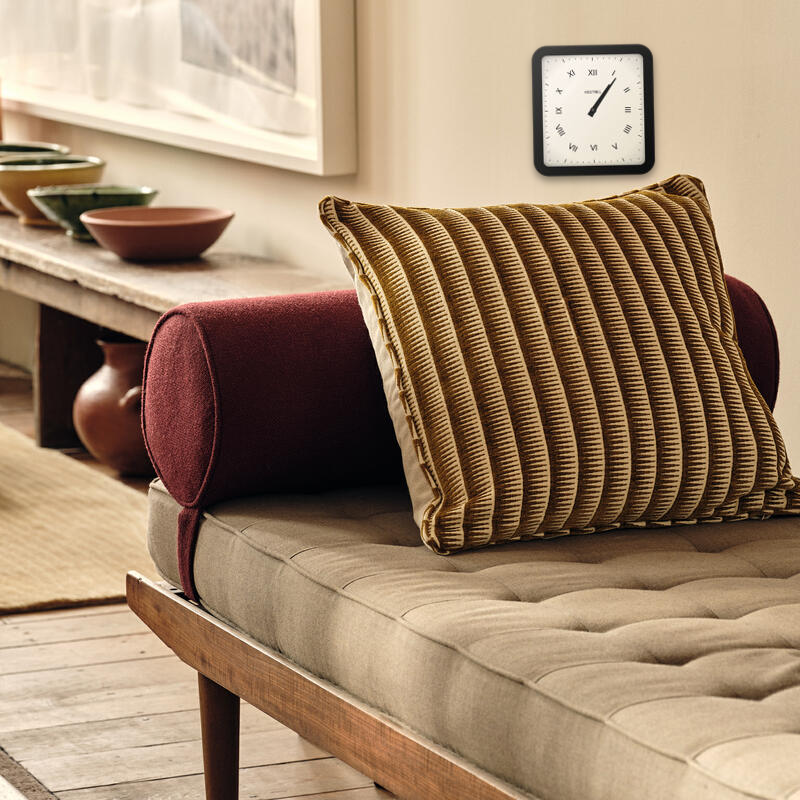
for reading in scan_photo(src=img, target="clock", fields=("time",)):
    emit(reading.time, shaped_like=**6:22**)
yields **1:06**
